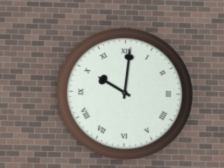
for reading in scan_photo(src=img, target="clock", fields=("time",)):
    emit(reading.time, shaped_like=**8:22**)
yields **10:01**
